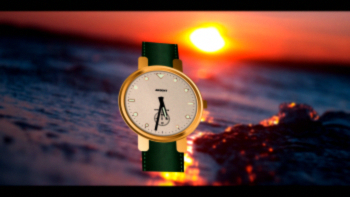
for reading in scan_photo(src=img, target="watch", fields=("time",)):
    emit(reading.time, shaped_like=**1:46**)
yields **5:32**
